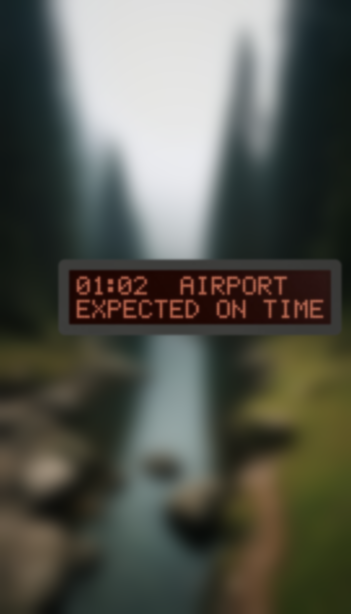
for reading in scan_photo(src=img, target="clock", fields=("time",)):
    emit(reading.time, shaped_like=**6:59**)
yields **1:02**
